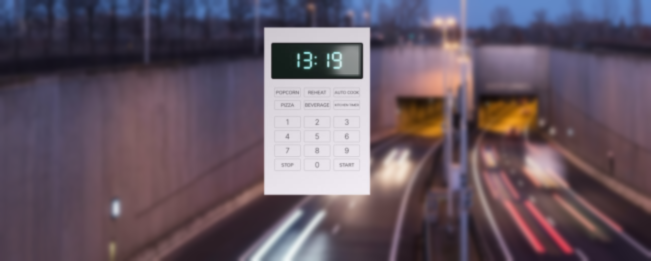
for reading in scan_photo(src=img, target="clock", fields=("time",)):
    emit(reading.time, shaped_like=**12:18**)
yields **13:19**
